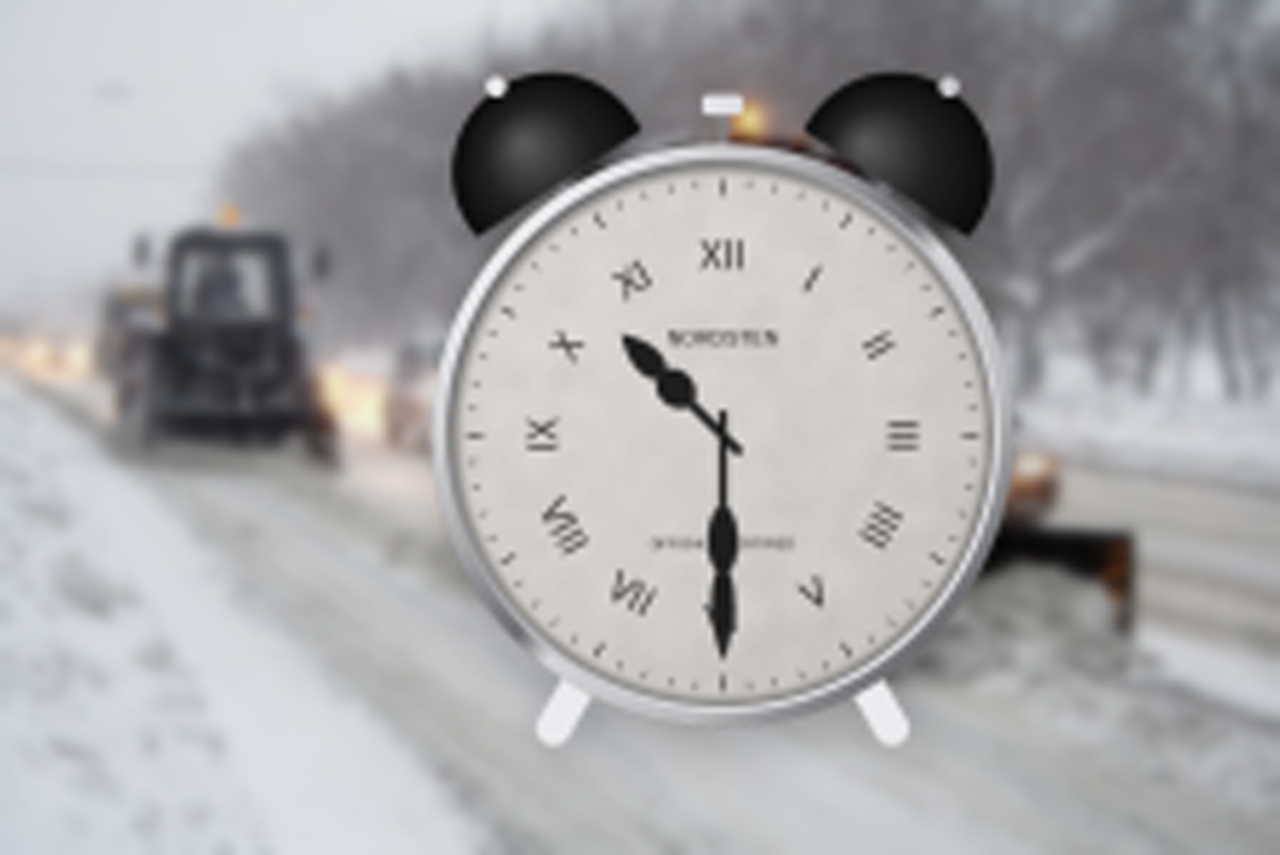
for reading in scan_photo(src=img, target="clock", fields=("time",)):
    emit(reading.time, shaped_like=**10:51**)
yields **10:30**
